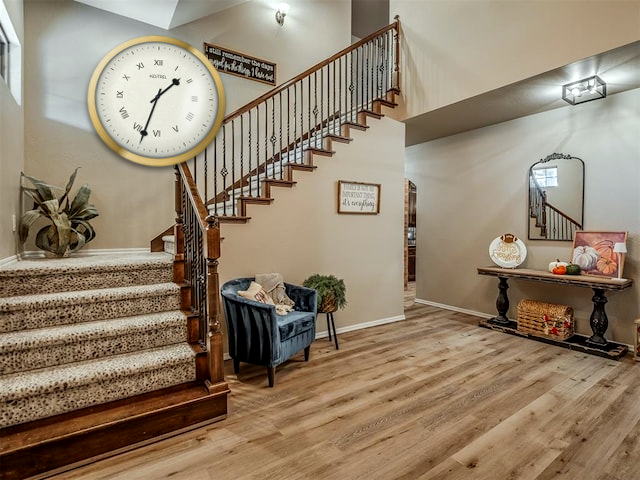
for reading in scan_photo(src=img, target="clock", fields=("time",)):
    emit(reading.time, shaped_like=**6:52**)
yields **1:33**
